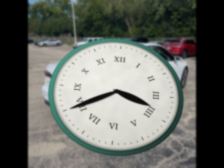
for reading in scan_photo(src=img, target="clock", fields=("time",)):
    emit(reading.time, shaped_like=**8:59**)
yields **3:40**
